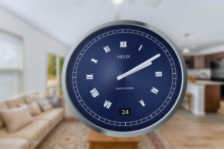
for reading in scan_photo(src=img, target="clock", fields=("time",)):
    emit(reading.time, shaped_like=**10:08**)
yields **2:10**
